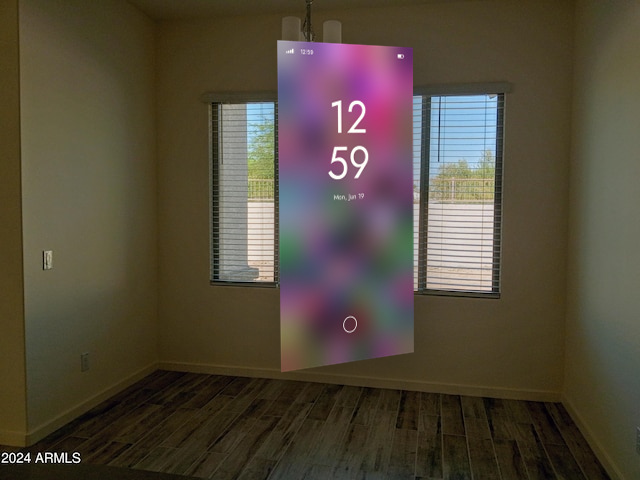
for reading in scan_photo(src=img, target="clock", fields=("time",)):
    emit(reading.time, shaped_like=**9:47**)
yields **12:59**
